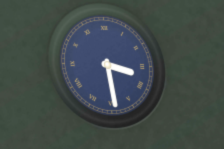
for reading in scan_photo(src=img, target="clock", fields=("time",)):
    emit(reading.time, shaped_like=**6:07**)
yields **3:29**
